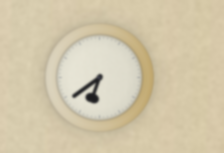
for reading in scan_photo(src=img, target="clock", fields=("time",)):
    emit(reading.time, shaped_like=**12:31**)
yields **6:39**
